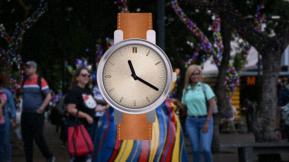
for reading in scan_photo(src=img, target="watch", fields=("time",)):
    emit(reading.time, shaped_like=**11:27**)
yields **11:20**
